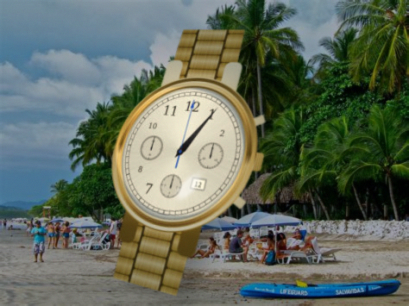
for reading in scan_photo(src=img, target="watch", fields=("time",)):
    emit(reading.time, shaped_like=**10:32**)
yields **1:05**
